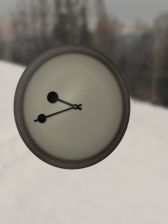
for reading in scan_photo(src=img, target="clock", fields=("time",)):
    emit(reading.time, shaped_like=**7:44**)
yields **9:42**
